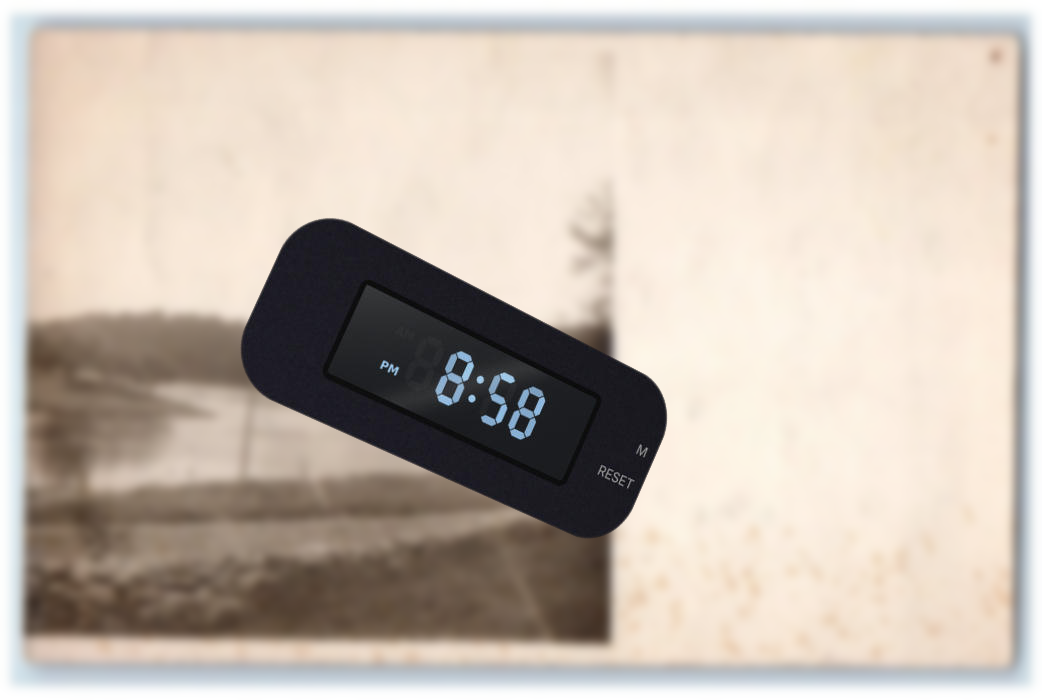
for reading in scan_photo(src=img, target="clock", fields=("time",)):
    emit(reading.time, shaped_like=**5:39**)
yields **8:58**
